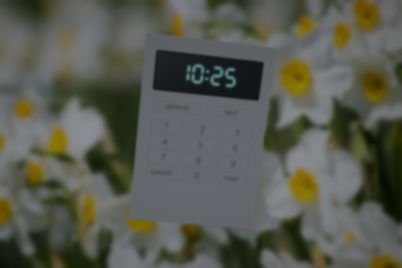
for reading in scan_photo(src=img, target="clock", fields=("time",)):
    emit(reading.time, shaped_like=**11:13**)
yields **10:25**
